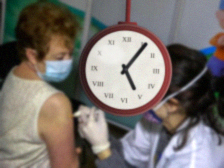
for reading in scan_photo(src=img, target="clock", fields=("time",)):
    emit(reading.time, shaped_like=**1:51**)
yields **5:06**
